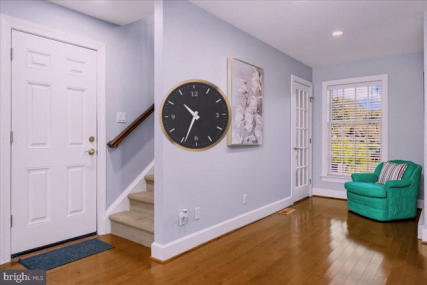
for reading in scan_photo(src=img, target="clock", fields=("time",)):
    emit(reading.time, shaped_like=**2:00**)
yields **10:34**
